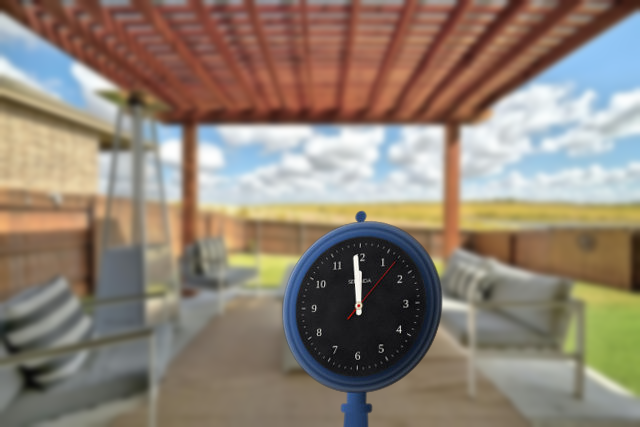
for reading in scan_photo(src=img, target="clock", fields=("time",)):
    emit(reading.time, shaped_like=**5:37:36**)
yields **11:59:07**
